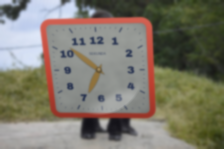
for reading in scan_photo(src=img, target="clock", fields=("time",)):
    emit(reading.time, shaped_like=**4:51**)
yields **6:52**
